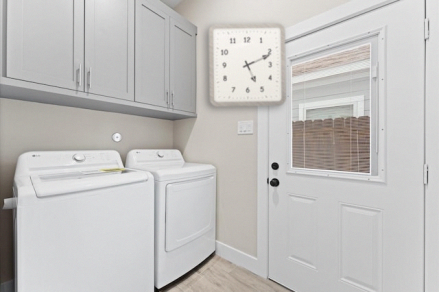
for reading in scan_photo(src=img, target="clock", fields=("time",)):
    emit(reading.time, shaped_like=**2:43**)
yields **5:11**
